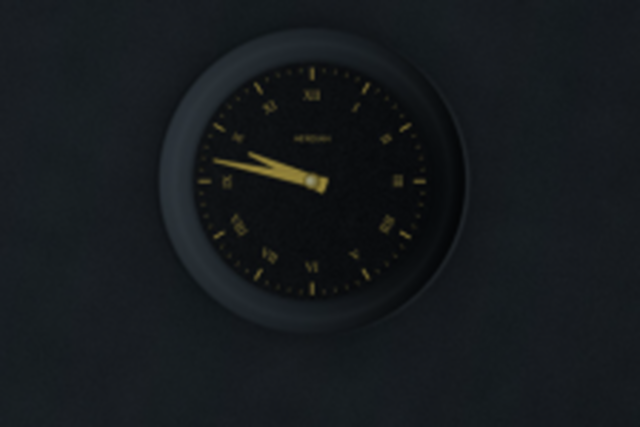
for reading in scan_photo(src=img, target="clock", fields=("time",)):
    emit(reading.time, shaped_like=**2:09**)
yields **9:47**
